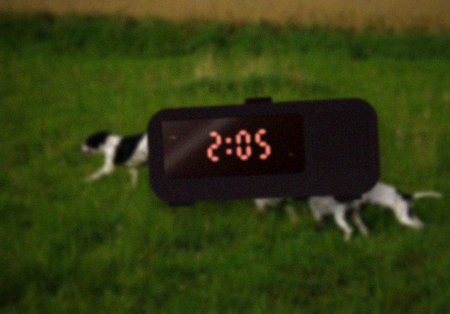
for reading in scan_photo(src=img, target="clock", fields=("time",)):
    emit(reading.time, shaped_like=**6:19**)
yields **2:05**
